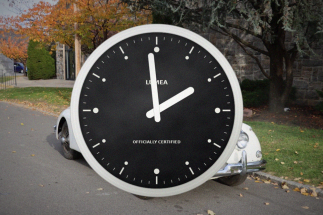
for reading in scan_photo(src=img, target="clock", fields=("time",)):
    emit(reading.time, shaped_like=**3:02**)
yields **1:59**
